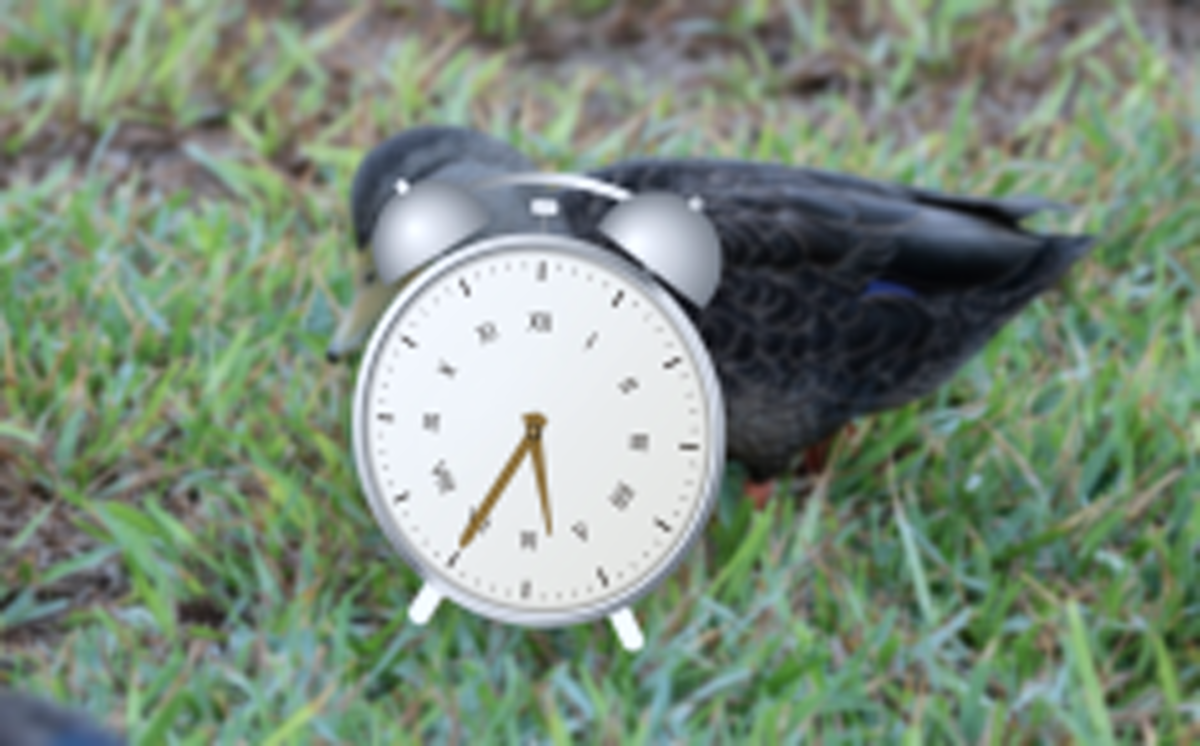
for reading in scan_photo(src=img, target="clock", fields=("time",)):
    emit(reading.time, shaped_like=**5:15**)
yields **5:35**
